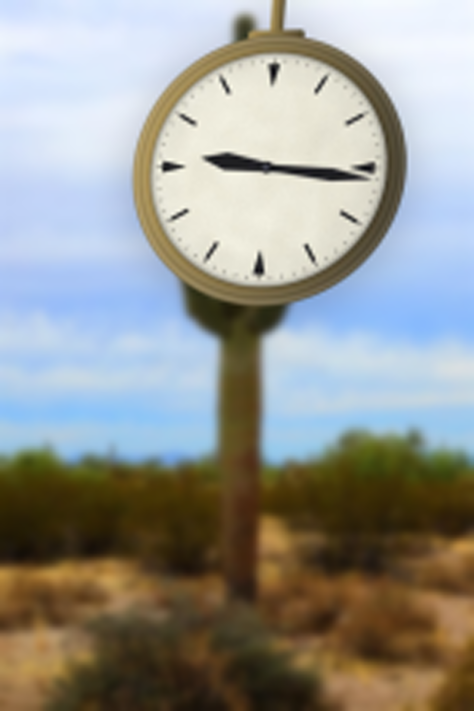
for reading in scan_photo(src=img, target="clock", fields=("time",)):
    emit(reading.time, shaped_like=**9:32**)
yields **9:16**
